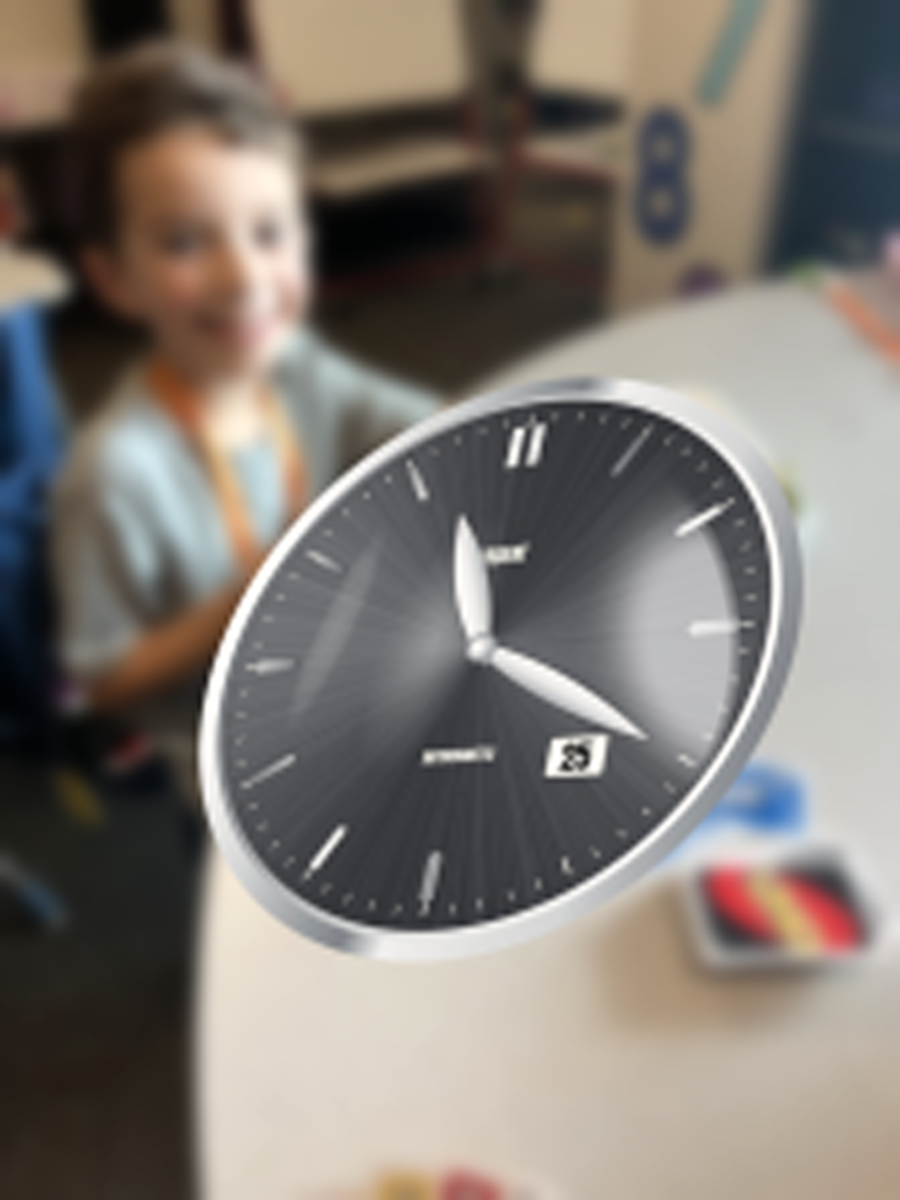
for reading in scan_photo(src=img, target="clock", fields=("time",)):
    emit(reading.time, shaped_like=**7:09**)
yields **11:20**
